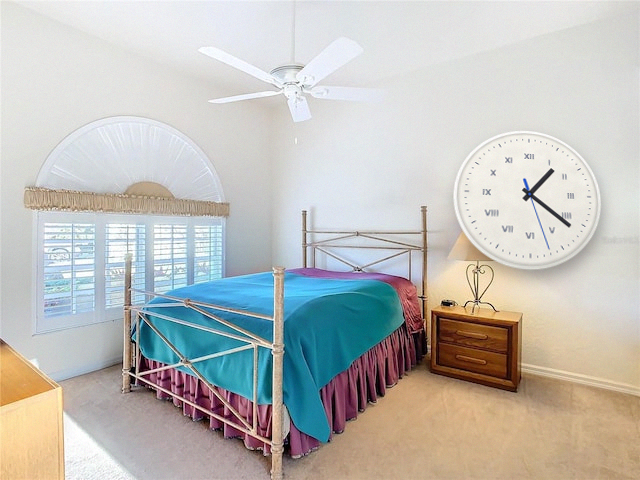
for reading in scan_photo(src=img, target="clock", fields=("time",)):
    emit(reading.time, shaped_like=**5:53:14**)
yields **1:21:27**
